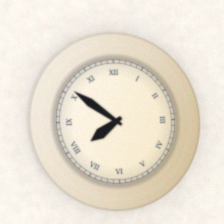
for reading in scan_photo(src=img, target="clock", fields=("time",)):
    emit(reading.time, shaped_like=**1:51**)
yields **7:51**
